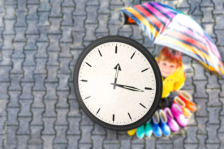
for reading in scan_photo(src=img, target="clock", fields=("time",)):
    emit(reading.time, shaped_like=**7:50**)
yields **12:16**
